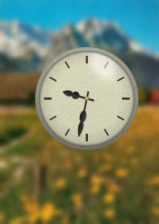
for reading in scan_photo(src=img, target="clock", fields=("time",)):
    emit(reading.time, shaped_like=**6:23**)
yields **9:32**
